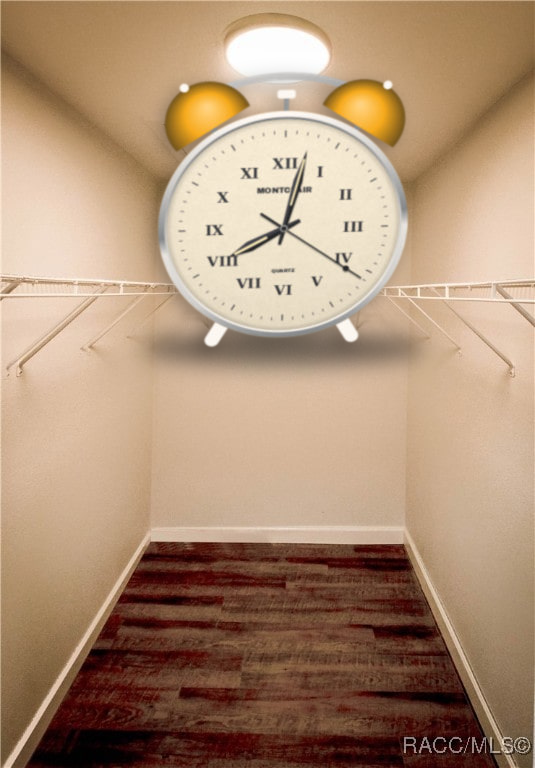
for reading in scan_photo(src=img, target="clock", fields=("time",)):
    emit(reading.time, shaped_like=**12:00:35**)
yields **8:02:21**
